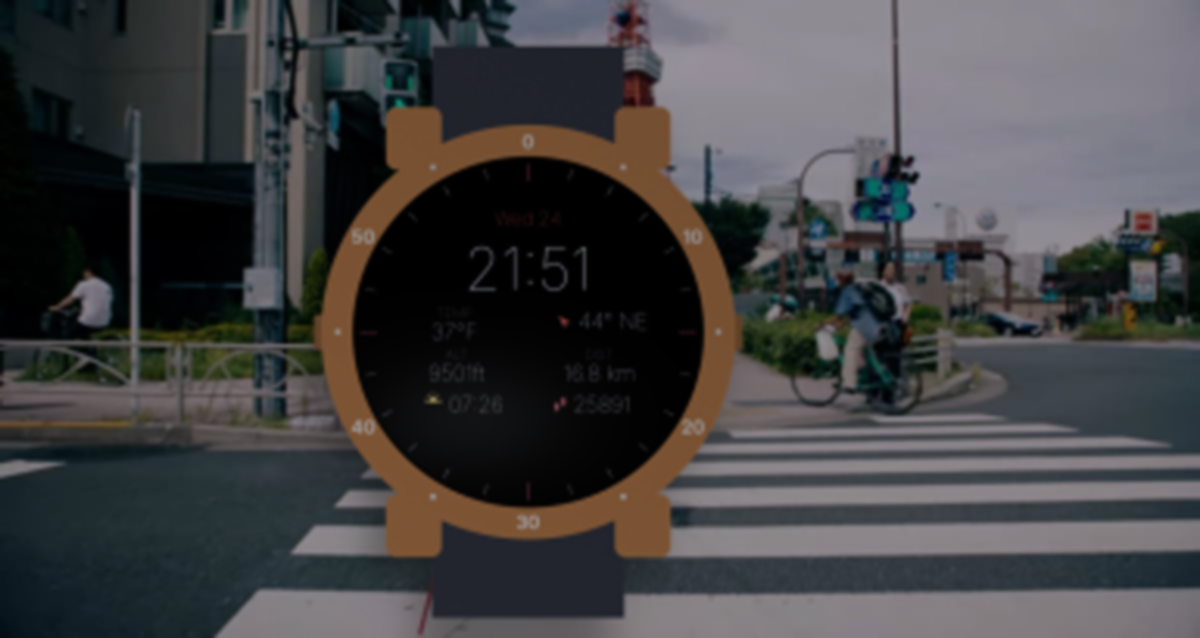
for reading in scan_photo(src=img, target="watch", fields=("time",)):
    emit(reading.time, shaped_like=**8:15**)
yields **21:51**
